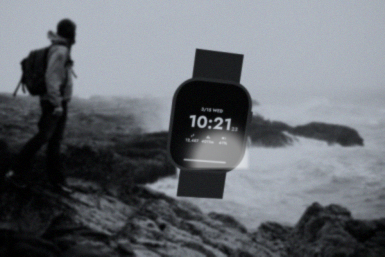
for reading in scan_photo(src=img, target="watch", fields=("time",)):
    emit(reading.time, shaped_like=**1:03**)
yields **10:21**
